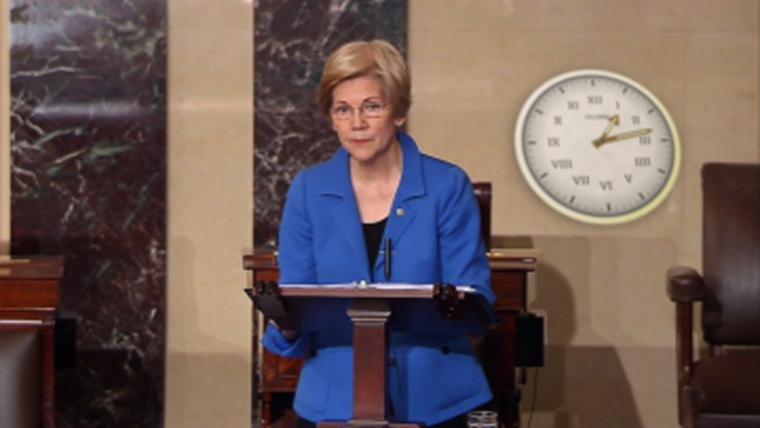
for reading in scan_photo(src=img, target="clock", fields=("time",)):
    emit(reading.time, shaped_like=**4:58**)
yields **1:13**
